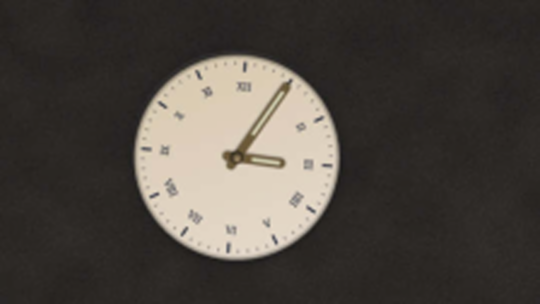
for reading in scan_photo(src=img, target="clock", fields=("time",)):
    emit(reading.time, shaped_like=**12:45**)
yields **3:05**
